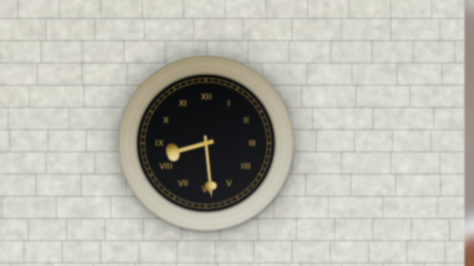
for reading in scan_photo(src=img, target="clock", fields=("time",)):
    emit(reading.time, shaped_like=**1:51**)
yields **8:29**
